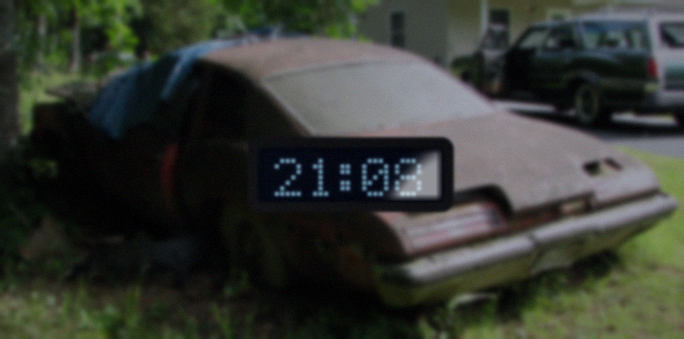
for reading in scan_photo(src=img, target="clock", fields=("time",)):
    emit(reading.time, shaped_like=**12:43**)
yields **21:08**
